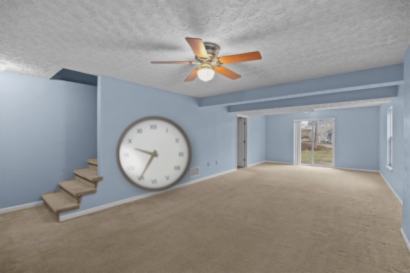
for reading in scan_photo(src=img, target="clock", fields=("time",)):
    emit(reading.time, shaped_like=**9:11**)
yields **9:35**
